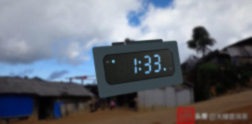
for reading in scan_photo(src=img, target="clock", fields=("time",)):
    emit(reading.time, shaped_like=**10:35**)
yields **1:33**
